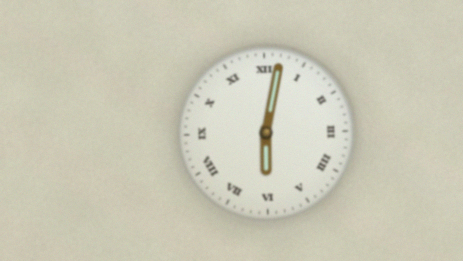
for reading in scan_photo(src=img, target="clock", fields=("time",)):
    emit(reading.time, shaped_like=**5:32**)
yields **6:02**
